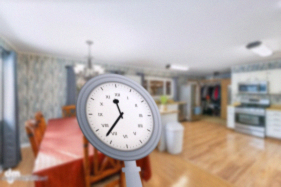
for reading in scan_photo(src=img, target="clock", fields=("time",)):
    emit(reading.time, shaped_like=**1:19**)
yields **11:37**
